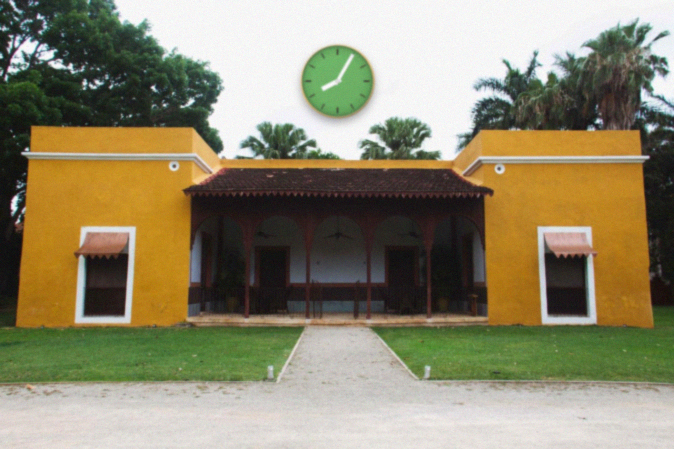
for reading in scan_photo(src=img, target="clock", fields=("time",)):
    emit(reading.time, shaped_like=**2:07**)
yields **8:05**
